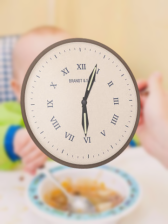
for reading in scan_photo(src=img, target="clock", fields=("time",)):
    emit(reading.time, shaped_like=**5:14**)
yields **6:04**
